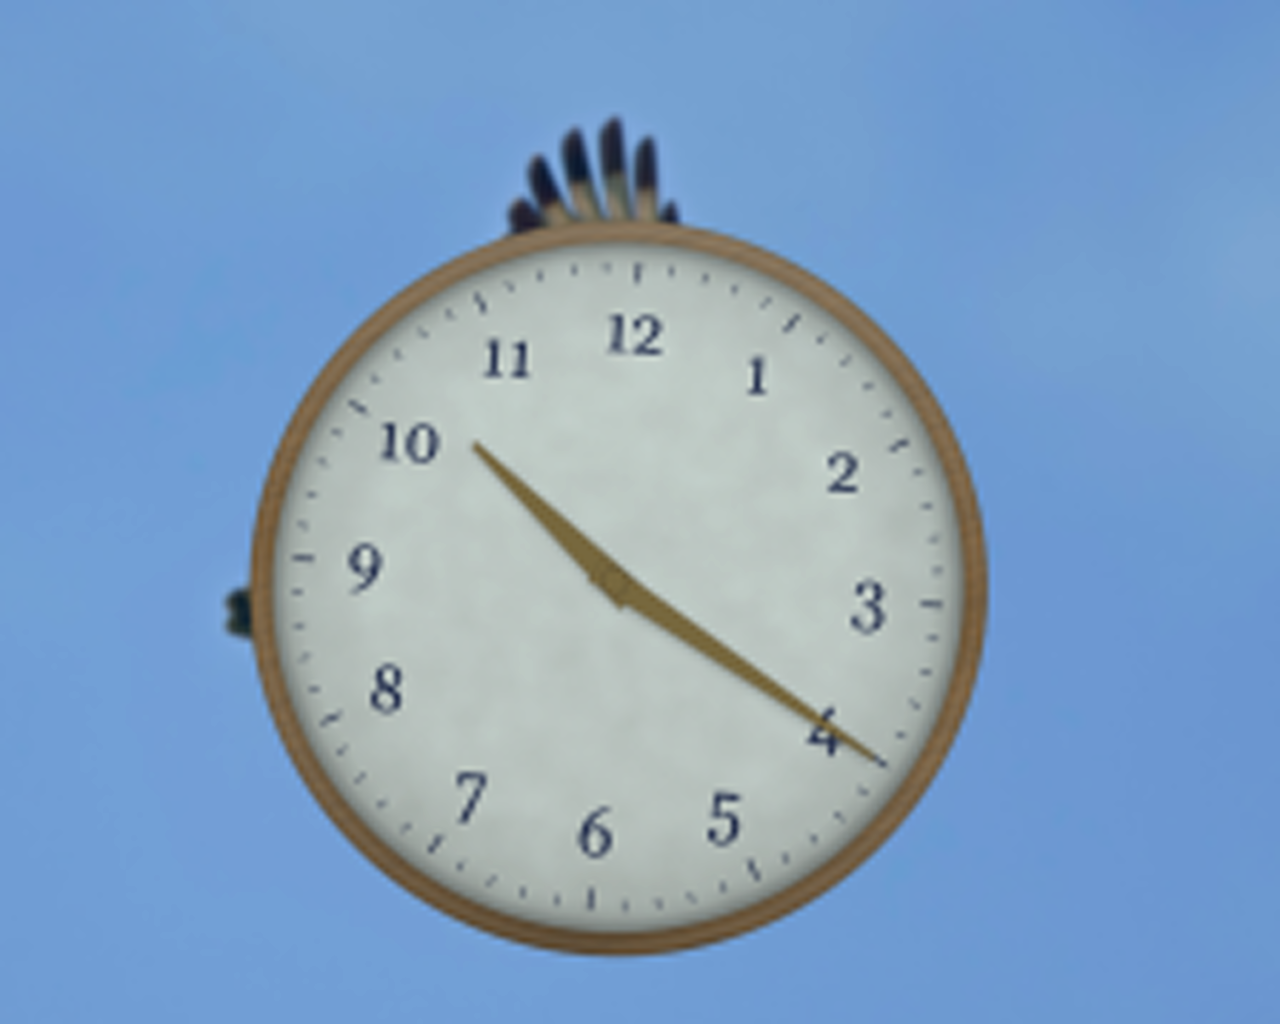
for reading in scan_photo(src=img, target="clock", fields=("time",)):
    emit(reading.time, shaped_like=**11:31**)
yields **10:20**
